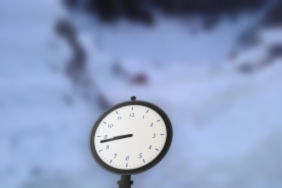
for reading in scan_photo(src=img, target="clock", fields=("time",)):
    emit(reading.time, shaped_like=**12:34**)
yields **8:43**
